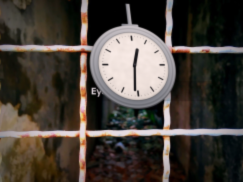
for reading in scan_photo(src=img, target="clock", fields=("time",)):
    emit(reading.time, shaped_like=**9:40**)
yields **12:31**
